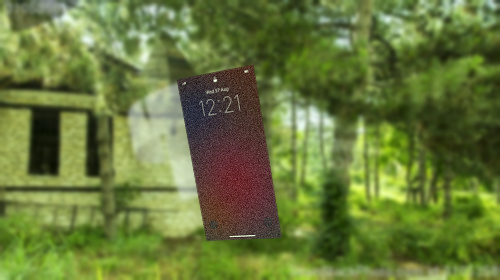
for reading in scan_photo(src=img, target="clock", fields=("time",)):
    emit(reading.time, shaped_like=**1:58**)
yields **12:21**
